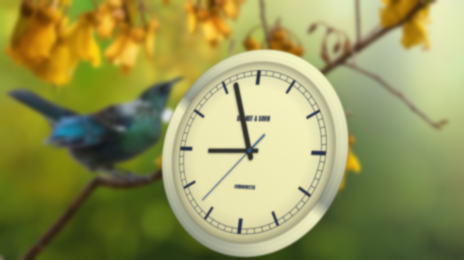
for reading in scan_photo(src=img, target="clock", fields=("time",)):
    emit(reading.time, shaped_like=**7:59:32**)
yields **8:56:37**
